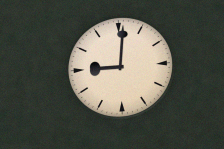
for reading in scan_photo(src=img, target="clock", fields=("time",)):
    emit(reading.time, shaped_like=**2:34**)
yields **9:01**
